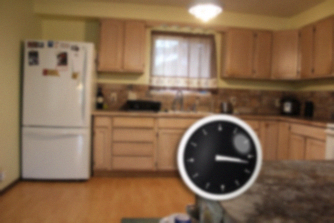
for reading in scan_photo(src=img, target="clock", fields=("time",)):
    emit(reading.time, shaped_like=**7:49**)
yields **3:17**
